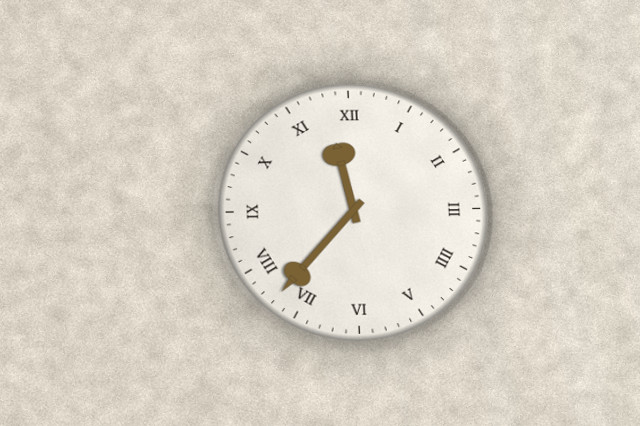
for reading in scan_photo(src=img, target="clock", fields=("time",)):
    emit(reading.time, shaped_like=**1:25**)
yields **11:37**
